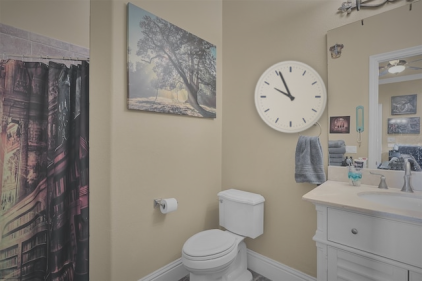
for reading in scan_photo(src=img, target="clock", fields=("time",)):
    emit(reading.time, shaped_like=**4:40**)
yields **9:56**
